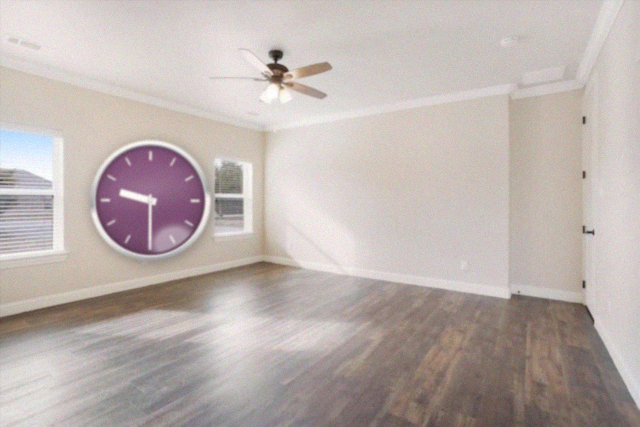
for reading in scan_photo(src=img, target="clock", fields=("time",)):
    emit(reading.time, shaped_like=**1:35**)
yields **9:30**
